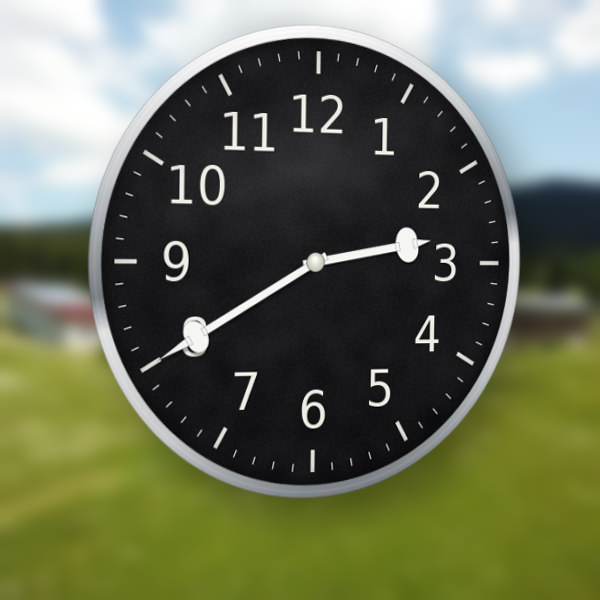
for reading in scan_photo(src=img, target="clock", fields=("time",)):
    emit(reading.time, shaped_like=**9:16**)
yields **2:40**
